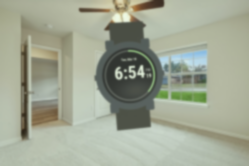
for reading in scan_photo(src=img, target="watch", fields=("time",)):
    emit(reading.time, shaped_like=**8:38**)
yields **6:54**
